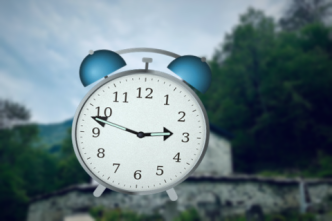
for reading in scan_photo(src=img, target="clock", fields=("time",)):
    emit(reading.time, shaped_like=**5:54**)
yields **2:48**
